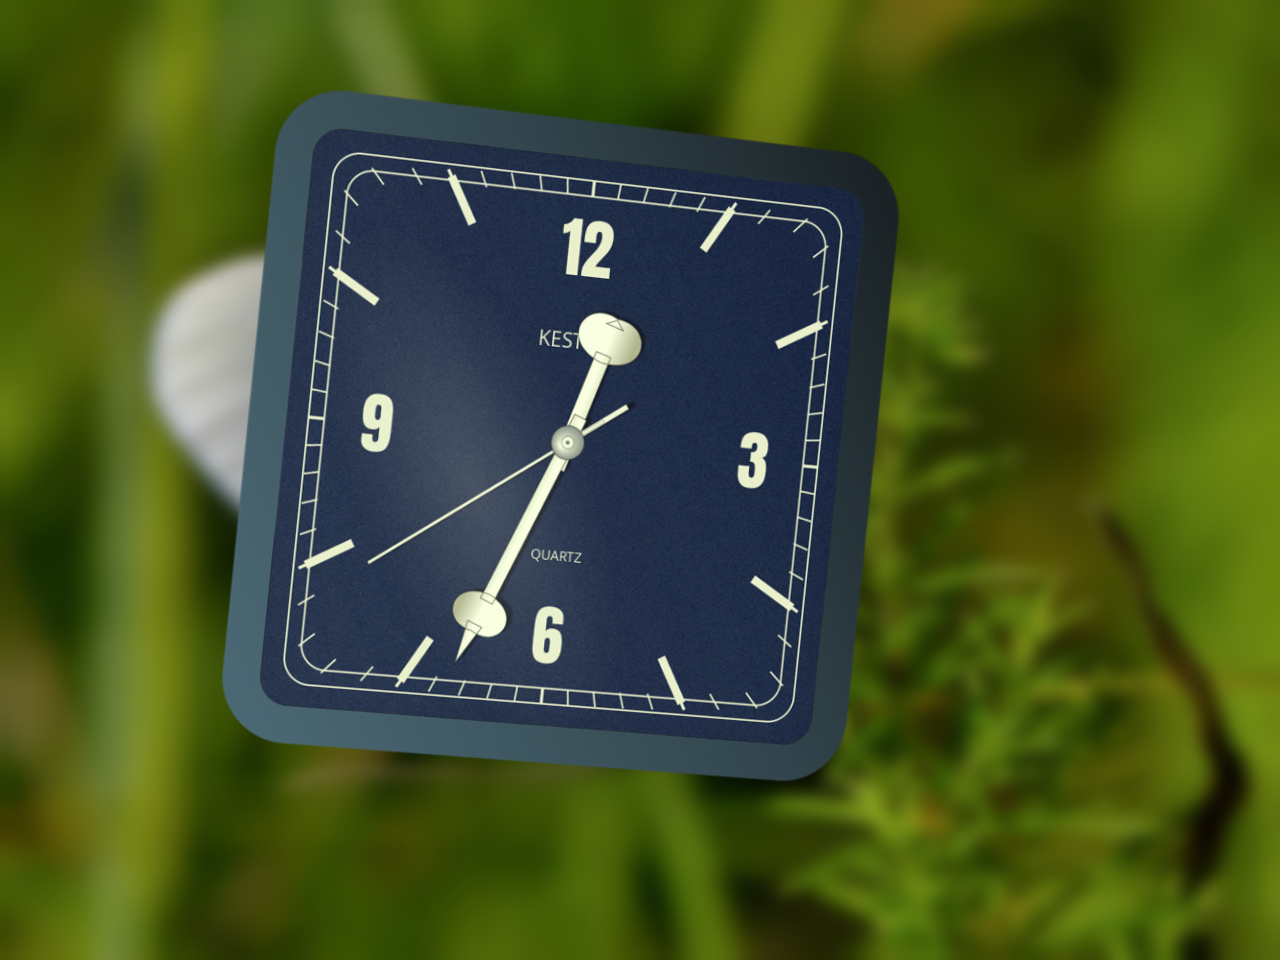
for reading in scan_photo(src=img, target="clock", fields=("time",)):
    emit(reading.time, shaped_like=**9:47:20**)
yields **12:33:39**
